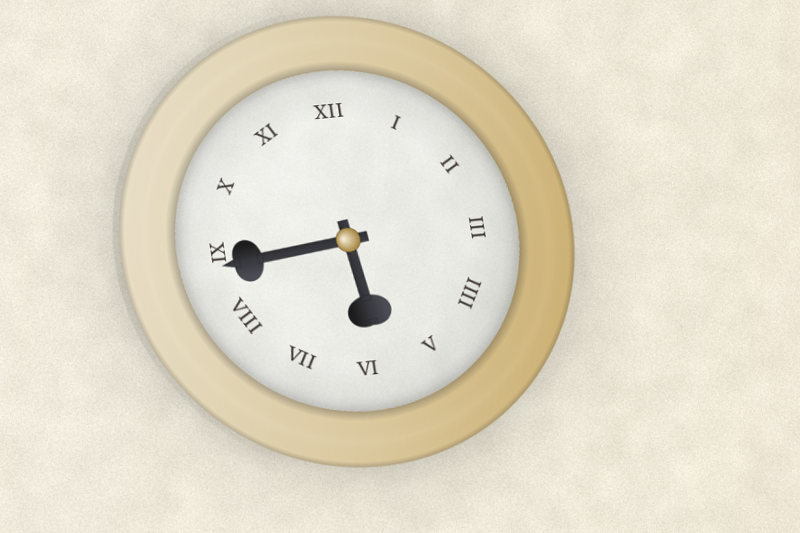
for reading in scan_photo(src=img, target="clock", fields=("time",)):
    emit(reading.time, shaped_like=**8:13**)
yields **5:44**
